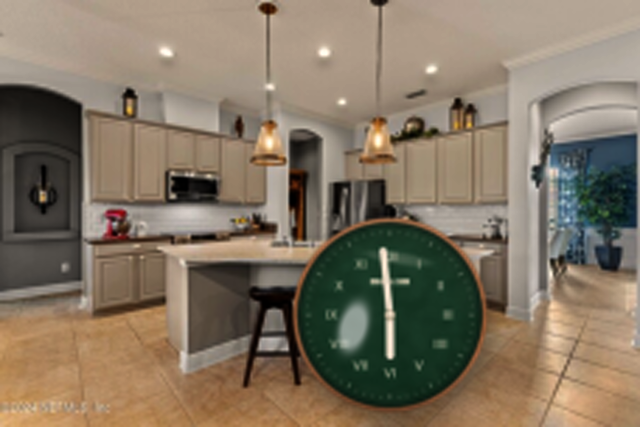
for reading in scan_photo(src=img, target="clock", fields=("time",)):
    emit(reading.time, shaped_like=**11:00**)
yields **5:59**
